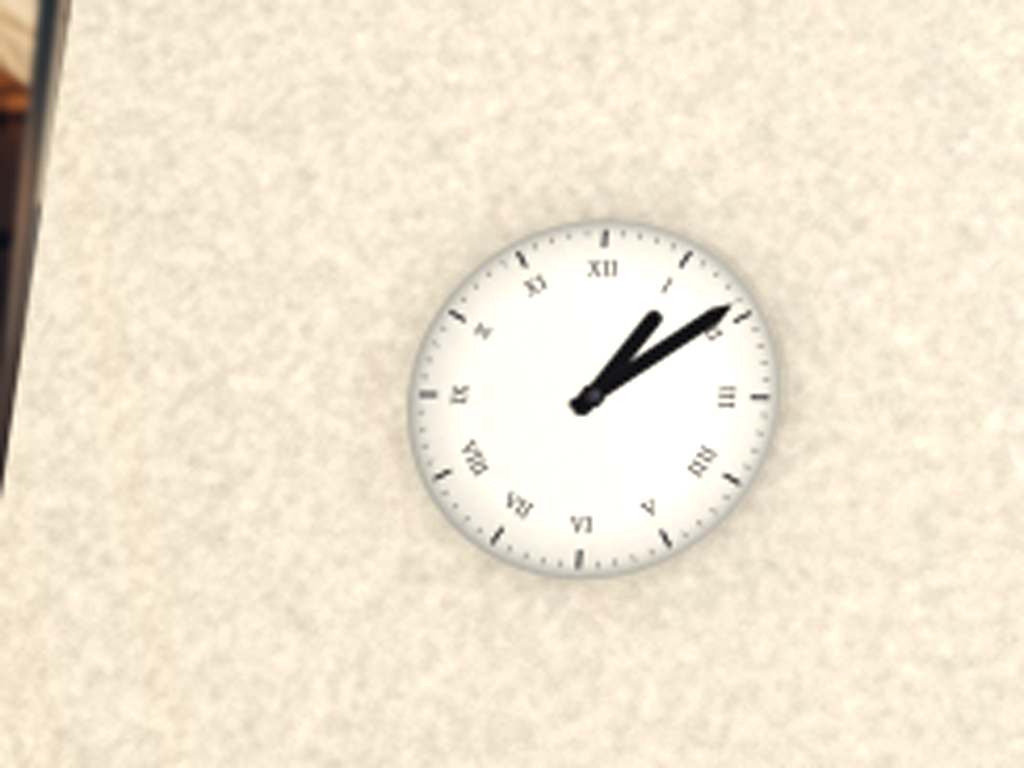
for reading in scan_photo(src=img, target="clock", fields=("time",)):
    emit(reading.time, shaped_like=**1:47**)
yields **1:09**
